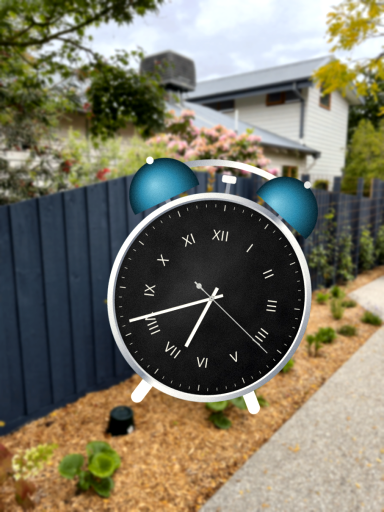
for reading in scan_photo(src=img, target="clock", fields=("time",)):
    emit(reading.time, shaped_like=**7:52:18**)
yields **6:41:21**
